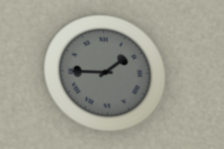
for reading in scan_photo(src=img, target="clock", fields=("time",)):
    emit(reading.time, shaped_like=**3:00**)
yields **1:45**
